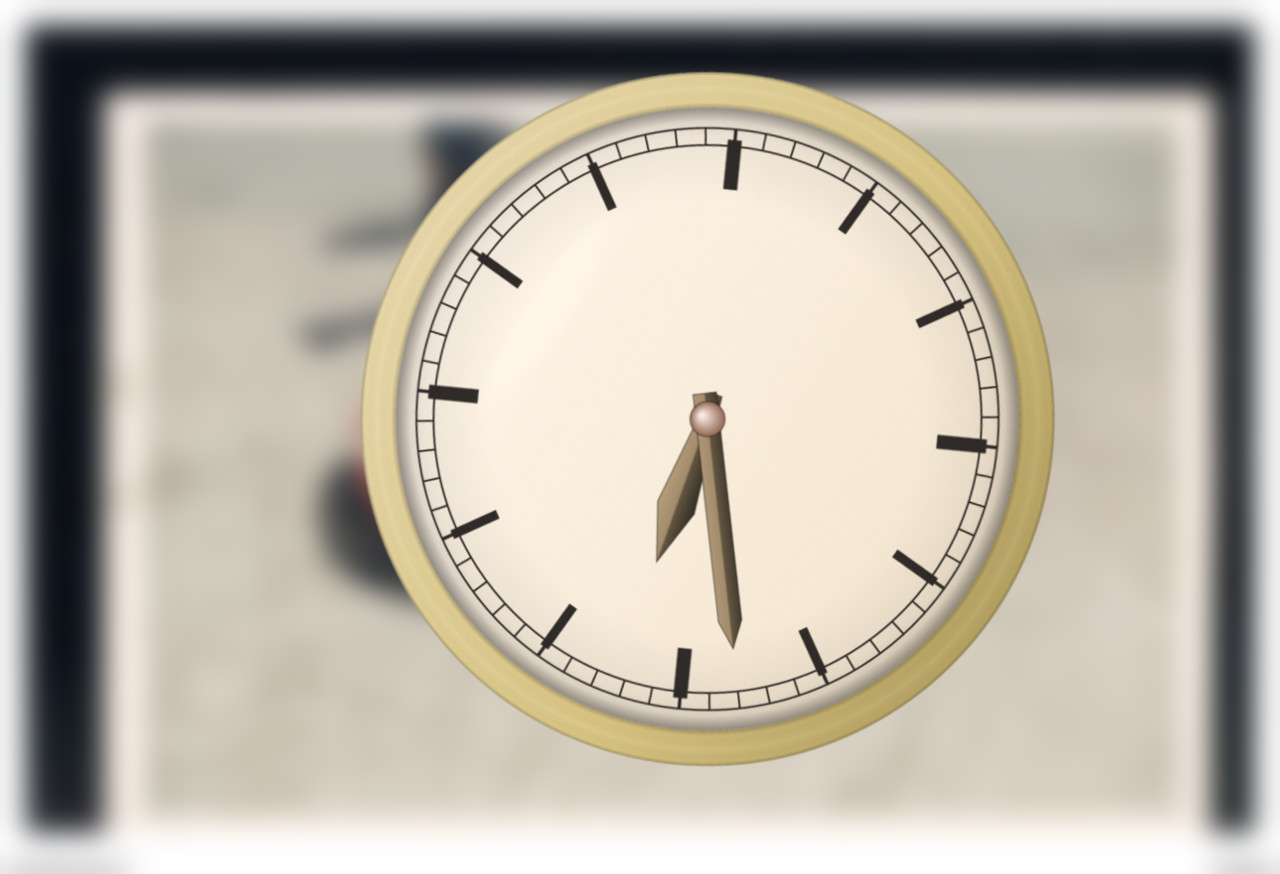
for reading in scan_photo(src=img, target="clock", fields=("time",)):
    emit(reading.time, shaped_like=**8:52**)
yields **6:28**
